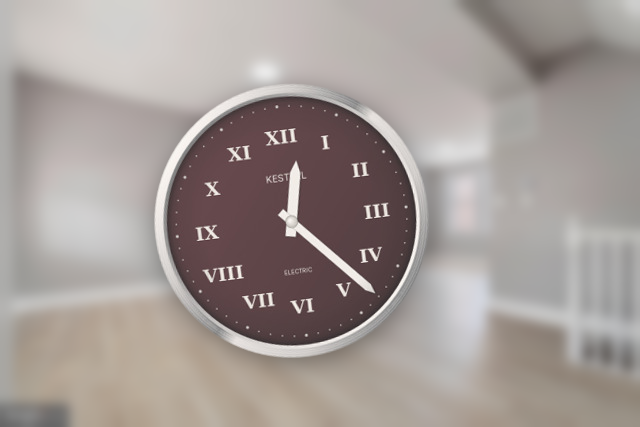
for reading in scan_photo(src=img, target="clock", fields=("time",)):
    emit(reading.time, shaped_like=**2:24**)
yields **12:23**
